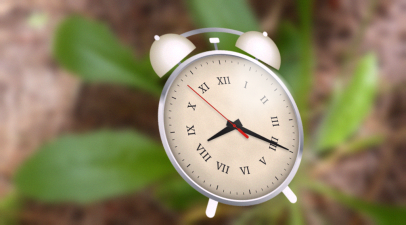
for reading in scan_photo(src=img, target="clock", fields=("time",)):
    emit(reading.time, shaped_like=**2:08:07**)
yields **8:19:53**
